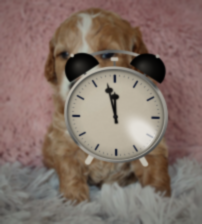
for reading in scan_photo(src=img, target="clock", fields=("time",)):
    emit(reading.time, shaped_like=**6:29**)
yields **11:58**
